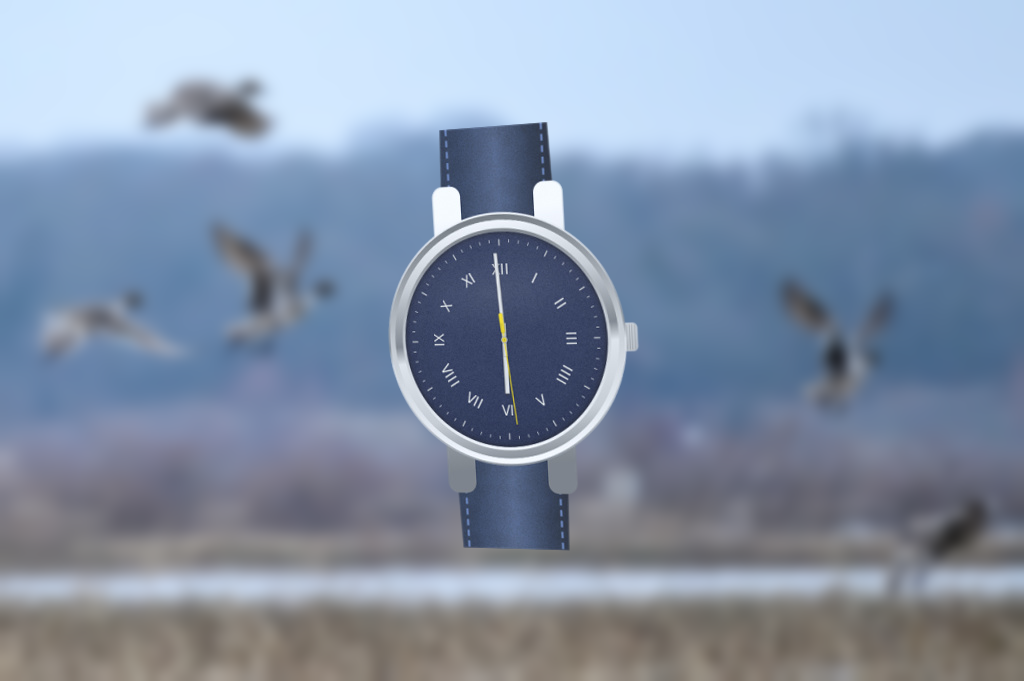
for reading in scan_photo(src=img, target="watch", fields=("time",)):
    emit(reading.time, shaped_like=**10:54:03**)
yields **5:59:29**
